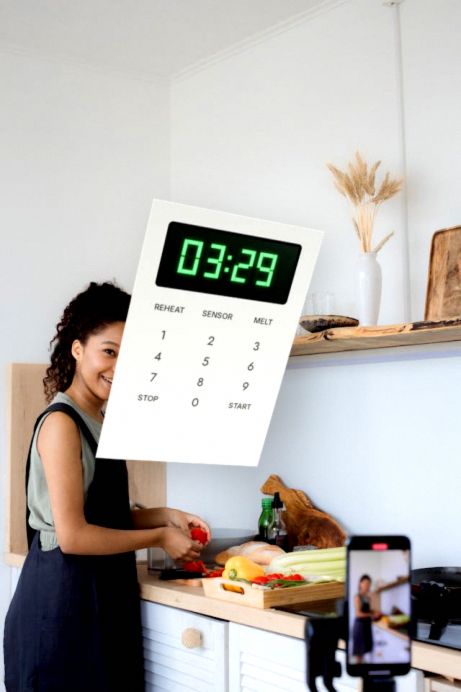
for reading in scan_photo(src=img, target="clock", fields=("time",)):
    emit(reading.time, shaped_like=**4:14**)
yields **3:29**
